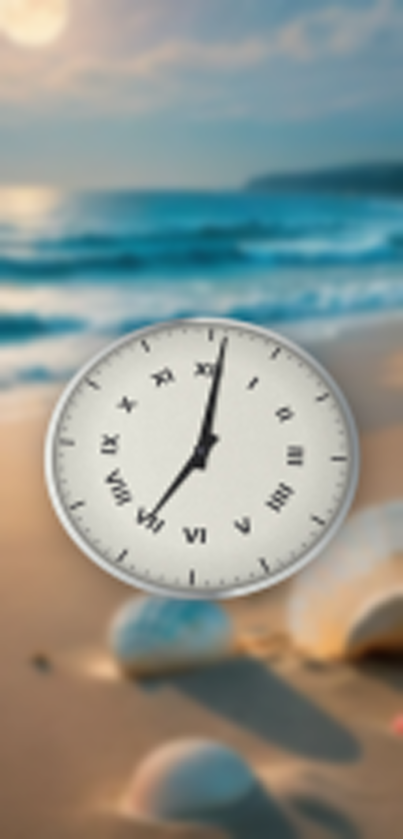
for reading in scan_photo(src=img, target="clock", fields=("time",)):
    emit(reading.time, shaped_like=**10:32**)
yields **7:01**
